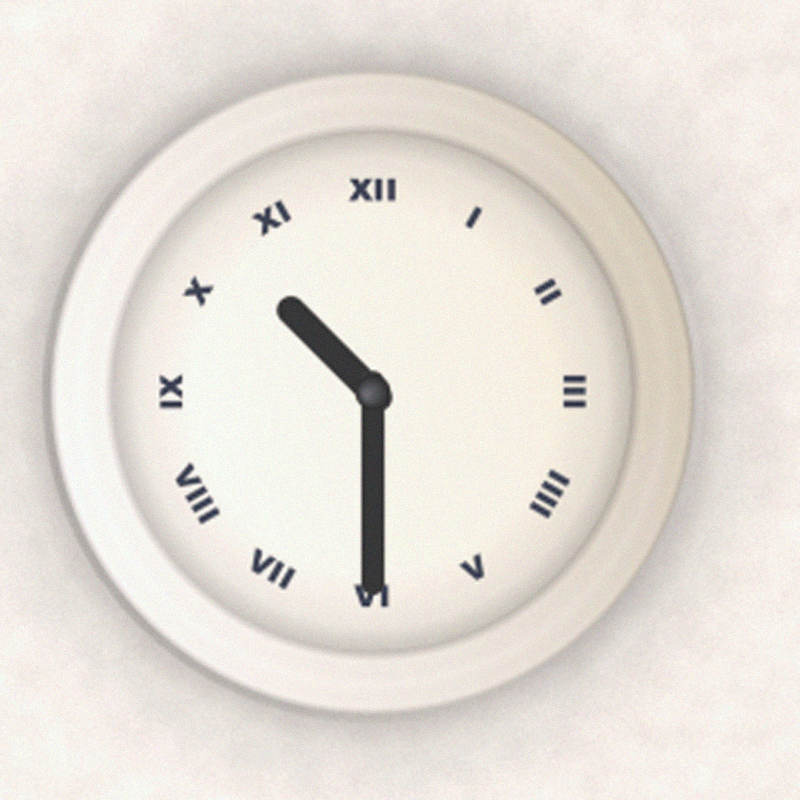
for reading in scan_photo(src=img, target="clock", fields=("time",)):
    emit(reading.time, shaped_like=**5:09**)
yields **10:30**
